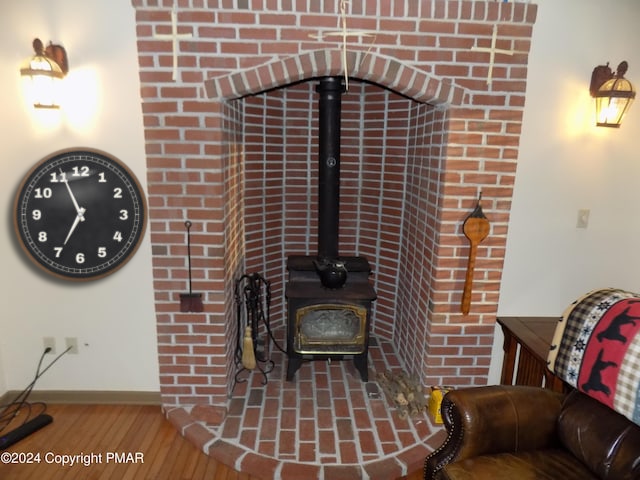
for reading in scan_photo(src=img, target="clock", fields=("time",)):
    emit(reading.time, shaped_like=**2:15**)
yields **6:56**
